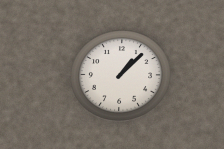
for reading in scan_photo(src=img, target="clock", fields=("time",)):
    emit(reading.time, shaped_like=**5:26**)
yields **1:07**
